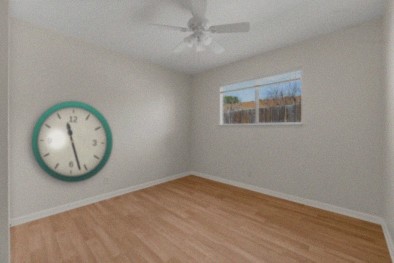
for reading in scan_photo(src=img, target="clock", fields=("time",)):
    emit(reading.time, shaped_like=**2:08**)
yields **11:27**
